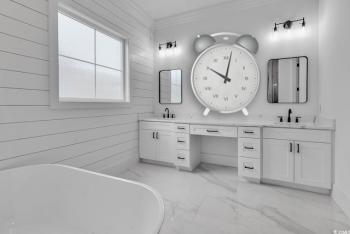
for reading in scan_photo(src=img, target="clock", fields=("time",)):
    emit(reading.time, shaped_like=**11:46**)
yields **10:02**
